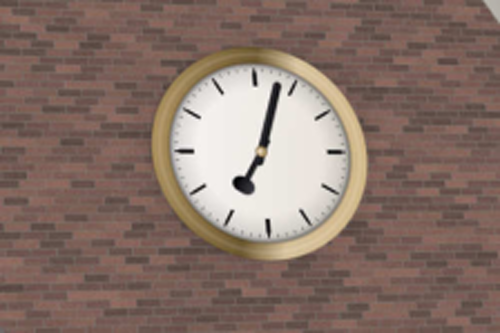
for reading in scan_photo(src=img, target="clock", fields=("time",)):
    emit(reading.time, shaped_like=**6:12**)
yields **7:03**
